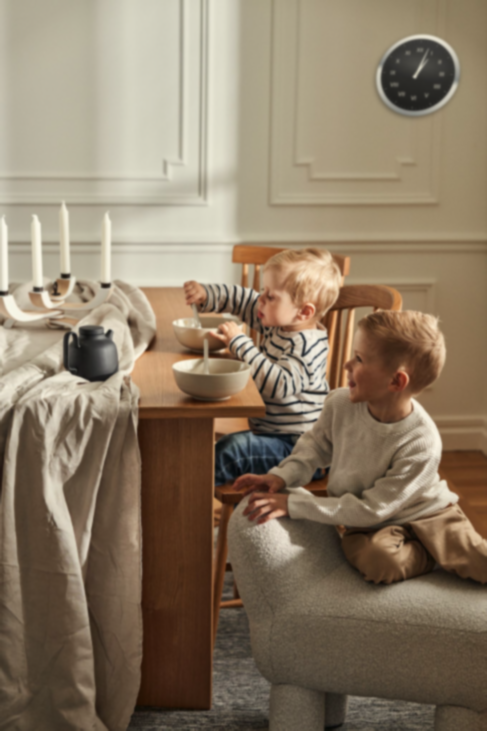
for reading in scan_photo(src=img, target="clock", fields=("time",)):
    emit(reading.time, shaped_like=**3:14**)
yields **1:03**
